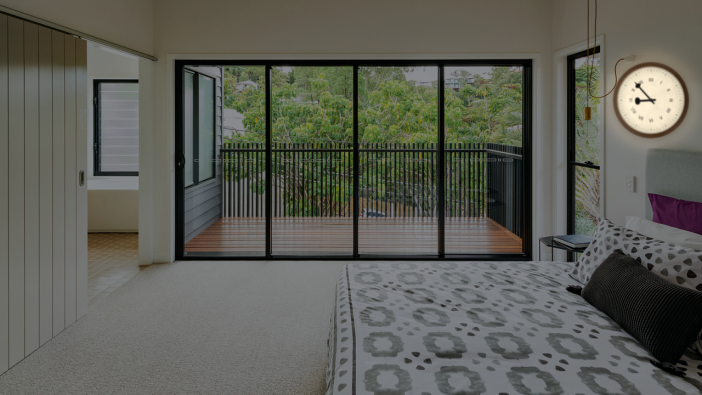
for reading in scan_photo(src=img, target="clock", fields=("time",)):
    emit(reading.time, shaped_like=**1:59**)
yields **8:53**
